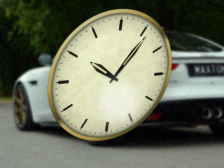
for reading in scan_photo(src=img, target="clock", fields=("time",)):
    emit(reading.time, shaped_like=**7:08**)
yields **10:06**
